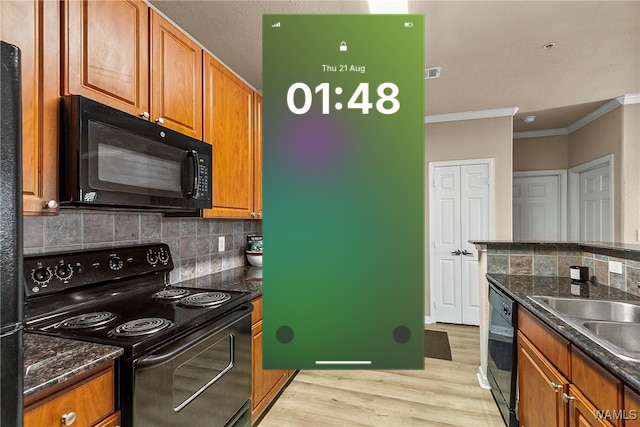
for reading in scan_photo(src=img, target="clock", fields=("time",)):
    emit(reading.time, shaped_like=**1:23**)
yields **1:48**
